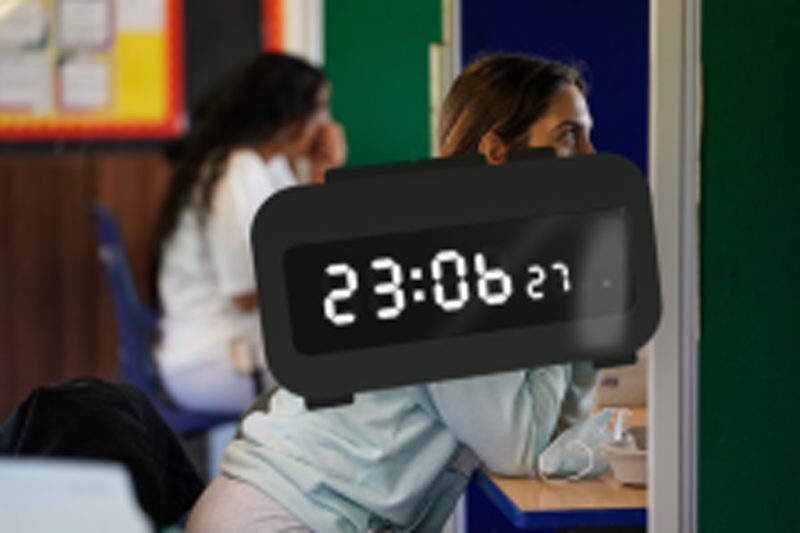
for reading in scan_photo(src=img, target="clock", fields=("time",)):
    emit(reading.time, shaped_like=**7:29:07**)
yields **23:06:27**
